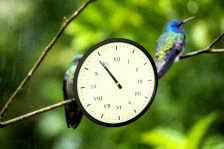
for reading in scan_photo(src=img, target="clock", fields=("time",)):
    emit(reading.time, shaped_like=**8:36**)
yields **10:54**
